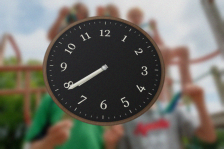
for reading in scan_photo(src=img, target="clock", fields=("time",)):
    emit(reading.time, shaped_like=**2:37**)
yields **7:39**
